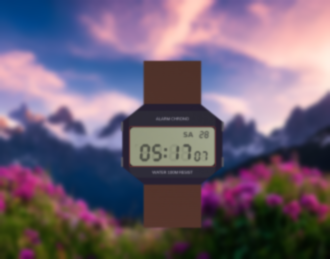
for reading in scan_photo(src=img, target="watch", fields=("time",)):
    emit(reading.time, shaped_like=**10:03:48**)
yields **5:17:07**
